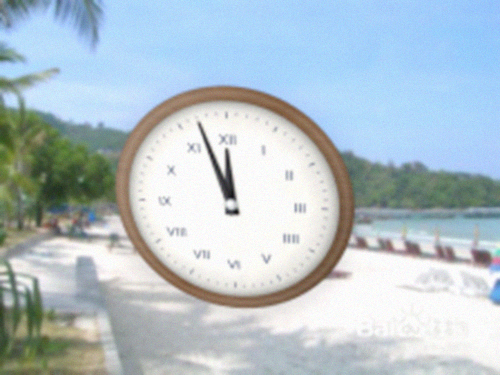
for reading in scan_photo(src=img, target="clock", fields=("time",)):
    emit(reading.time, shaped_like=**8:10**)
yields **11:57**
